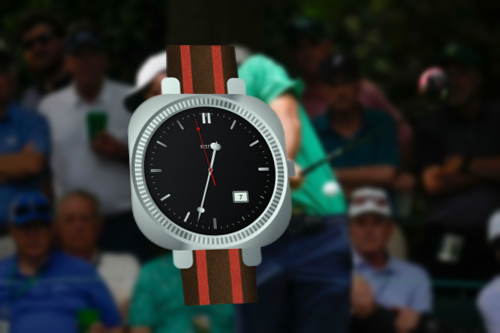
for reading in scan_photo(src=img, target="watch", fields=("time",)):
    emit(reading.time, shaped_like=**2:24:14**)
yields **12:32:58**
